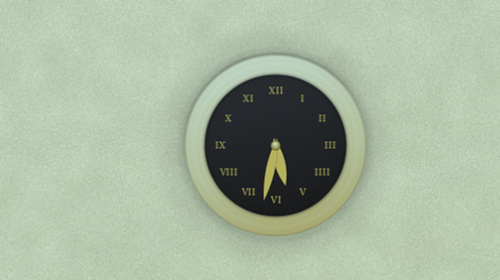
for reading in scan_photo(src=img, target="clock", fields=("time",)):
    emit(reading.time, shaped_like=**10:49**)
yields **5:32**
